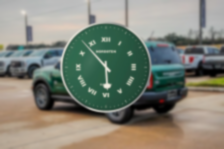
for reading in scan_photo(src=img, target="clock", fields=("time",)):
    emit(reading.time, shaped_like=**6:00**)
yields **5:53**
